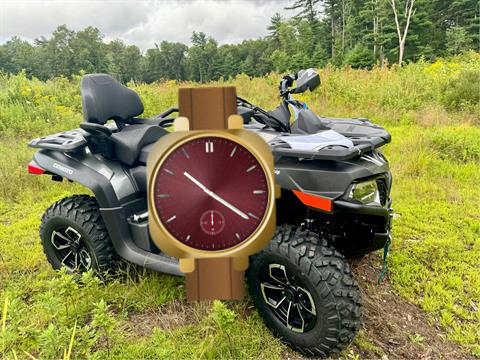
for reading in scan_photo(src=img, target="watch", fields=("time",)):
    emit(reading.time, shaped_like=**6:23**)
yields **10:21**
